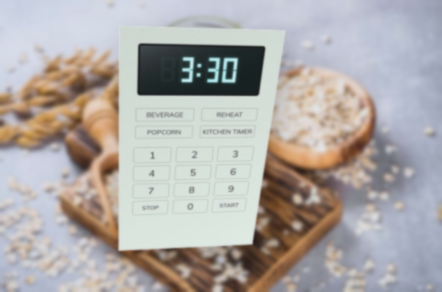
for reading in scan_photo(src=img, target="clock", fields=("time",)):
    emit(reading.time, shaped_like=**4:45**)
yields **3:30**
